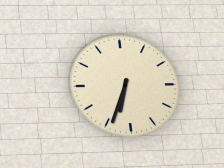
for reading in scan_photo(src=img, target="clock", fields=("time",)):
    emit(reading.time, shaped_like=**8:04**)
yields **6:34**
